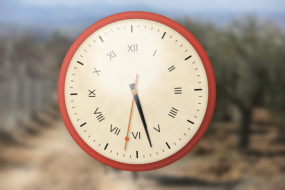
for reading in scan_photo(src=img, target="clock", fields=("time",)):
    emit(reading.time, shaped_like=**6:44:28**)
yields **5:27:32**
